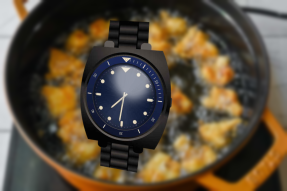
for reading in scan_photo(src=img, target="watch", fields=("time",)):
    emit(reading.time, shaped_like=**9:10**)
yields **7:31**
